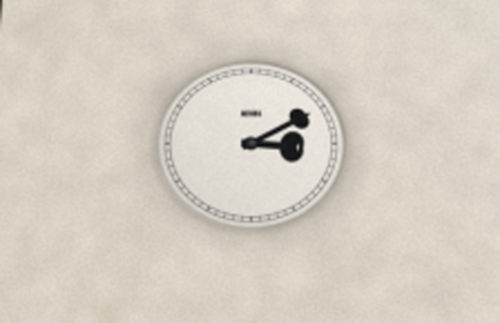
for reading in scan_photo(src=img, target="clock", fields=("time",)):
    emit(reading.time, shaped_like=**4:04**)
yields **3:10**
